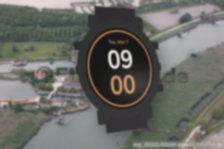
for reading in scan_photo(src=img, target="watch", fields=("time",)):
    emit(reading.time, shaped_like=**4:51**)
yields **9:00**
